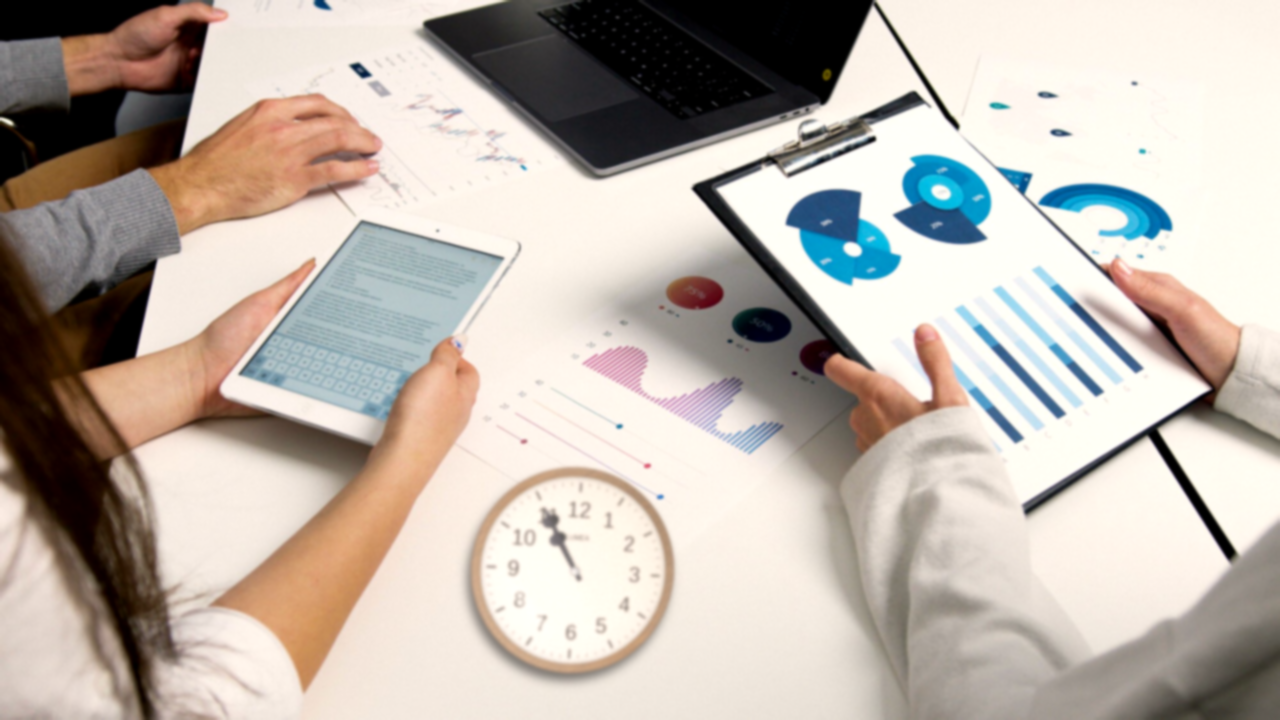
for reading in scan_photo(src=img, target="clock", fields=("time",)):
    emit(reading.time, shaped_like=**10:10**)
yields **10:55**
